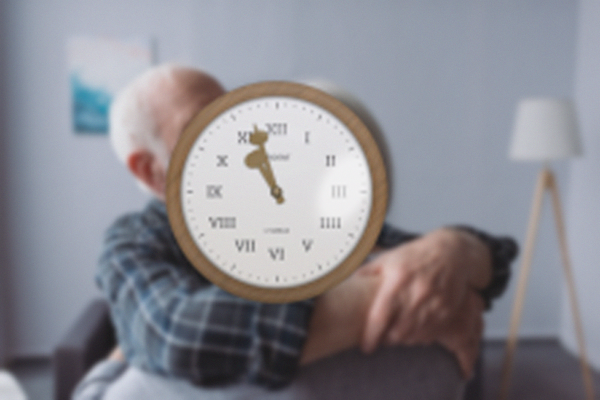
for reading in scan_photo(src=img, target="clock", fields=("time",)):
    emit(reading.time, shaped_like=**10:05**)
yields **10:57**
